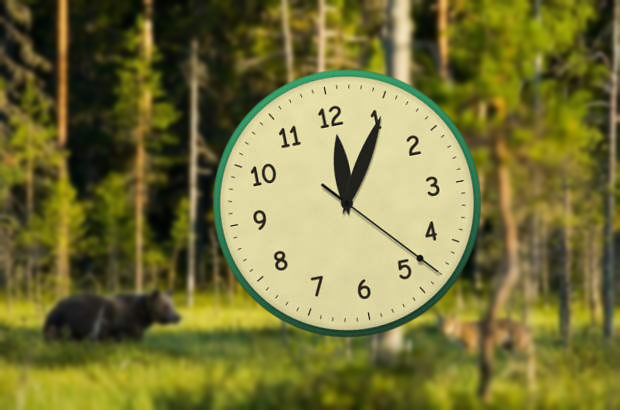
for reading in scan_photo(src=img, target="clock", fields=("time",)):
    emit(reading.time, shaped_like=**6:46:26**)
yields **12:05:23**
